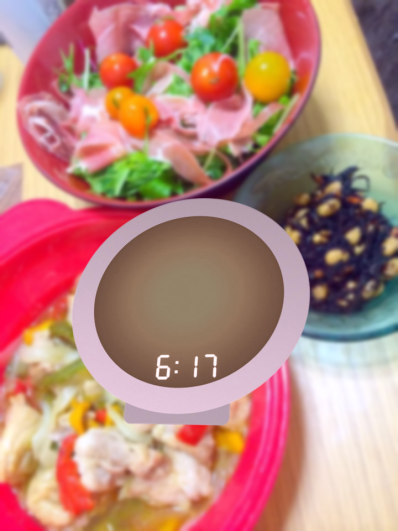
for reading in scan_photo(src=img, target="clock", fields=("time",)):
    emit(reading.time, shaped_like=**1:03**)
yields **6:17**
